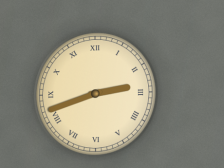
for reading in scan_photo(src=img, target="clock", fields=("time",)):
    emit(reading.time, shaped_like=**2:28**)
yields **2:42**
